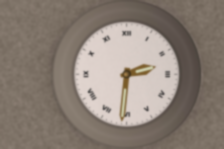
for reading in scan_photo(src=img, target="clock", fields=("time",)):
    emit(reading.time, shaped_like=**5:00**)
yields **2:31**
